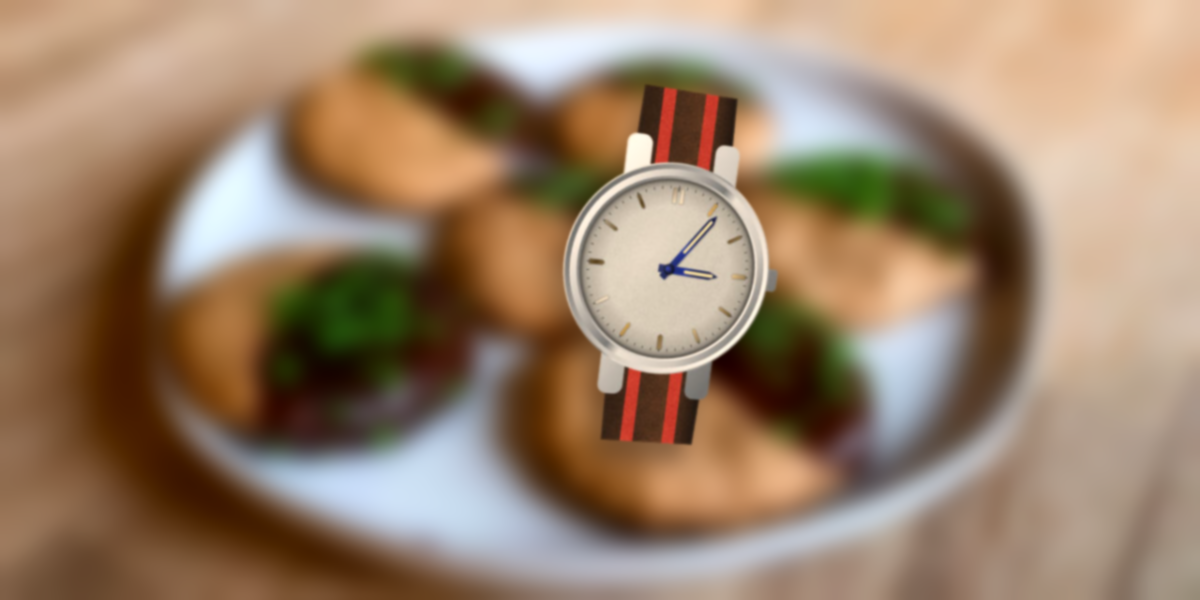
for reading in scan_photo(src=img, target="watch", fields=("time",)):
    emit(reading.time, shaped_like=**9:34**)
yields **3:06**
